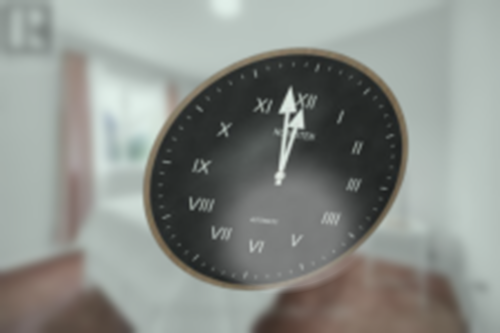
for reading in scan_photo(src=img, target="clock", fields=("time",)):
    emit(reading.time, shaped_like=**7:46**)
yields **11:58**
